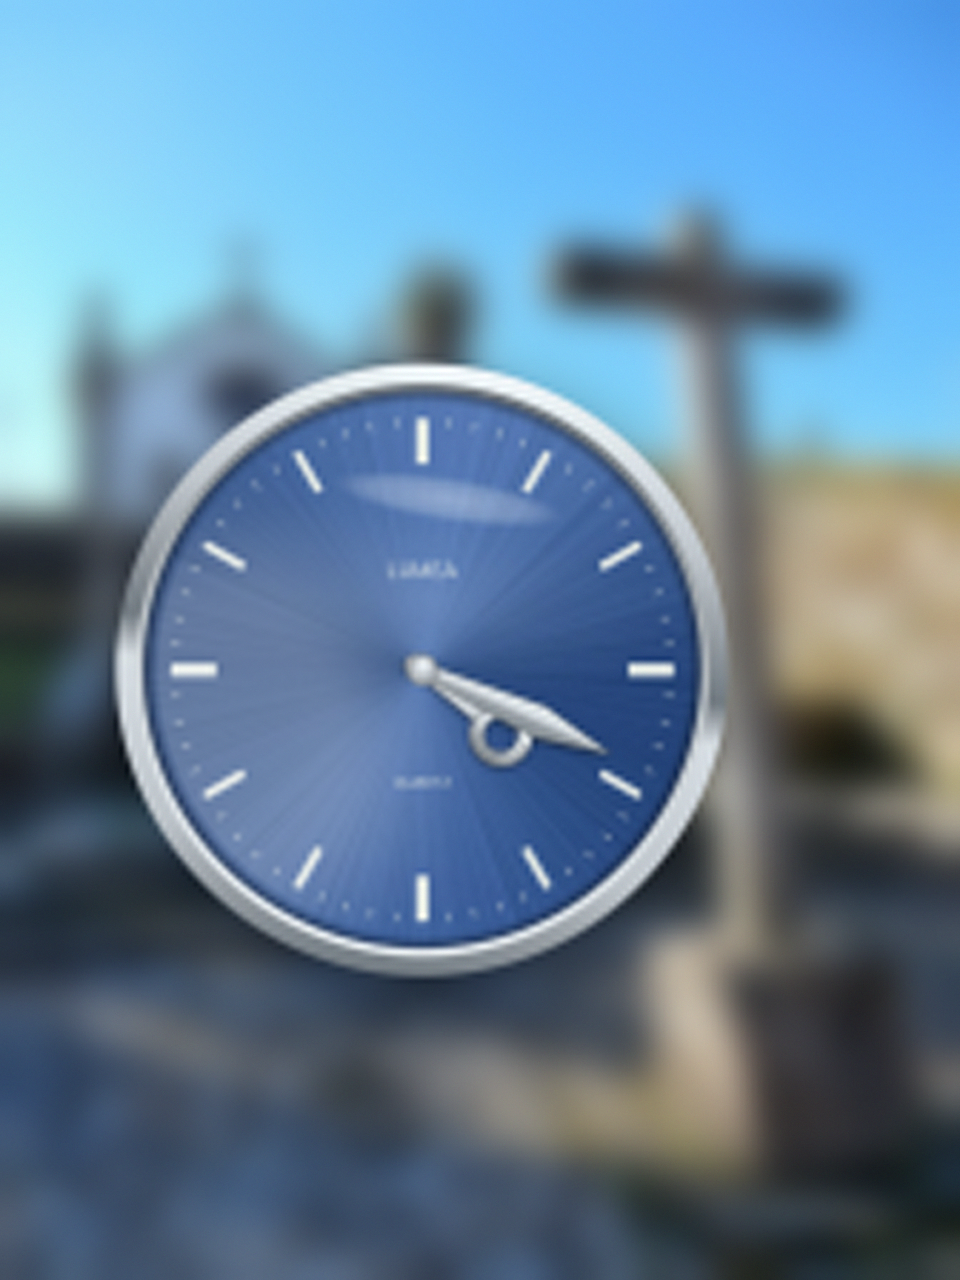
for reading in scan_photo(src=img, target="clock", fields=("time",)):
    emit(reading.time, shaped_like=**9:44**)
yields **4:19**
